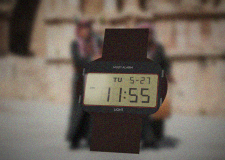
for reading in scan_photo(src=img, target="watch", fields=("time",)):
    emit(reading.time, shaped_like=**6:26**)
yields **11:55**
